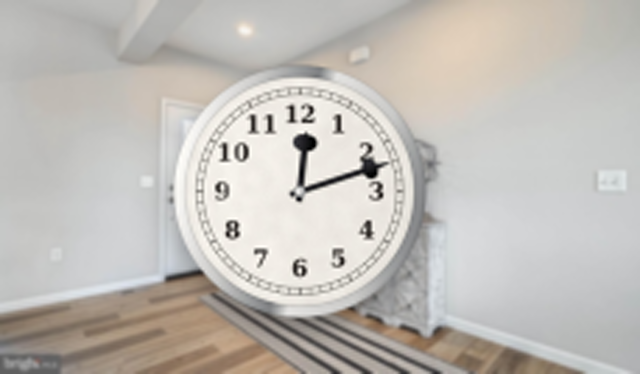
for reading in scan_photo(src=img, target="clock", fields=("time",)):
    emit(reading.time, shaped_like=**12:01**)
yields **12:12**
